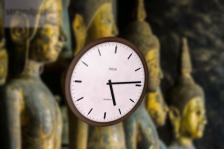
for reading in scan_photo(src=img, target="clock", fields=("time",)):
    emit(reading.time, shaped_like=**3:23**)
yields **5:14**
